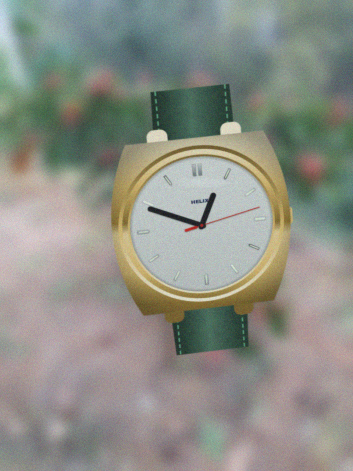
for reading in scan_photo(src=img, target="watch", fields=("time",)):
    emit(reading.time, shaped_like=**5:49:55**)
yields **12:49:13**
